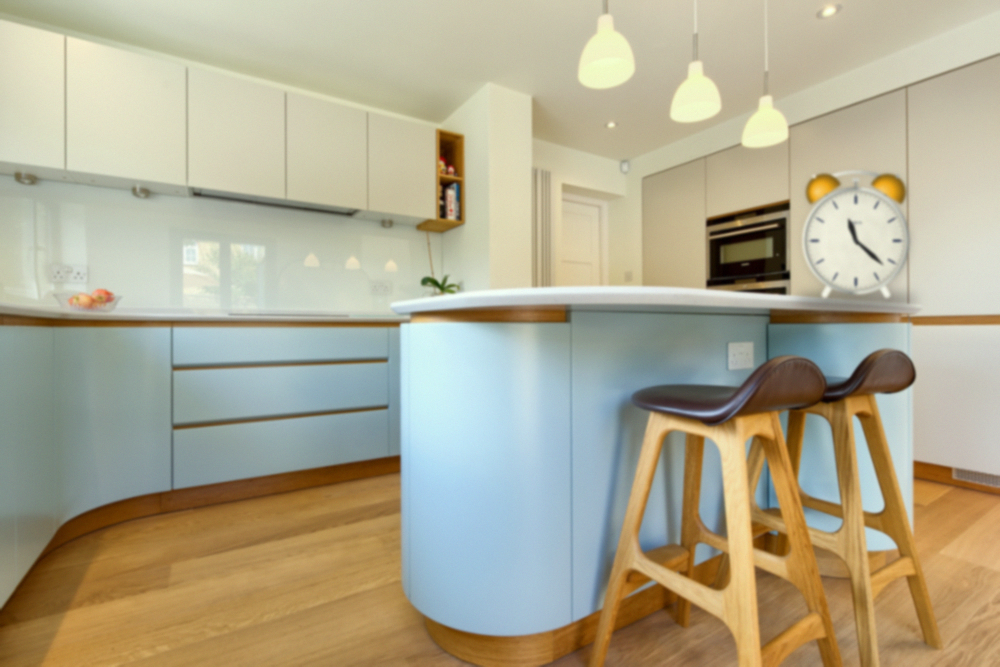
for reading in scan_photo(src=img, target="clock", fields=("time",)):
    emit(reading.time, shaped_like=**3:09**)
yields **11:22**
